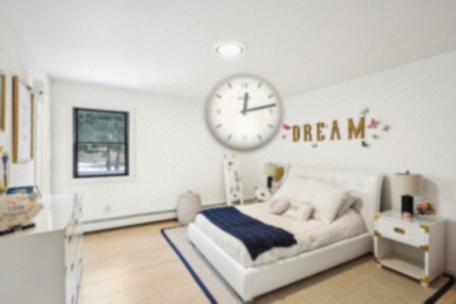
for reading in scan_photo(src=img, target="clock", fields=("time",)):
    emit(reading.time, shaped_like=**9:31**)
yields **12:13**
